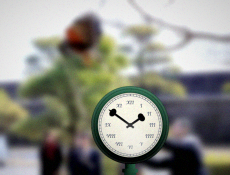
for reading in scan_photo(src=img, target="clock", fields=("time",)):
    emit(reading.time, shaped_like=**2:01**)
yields **1:51**
